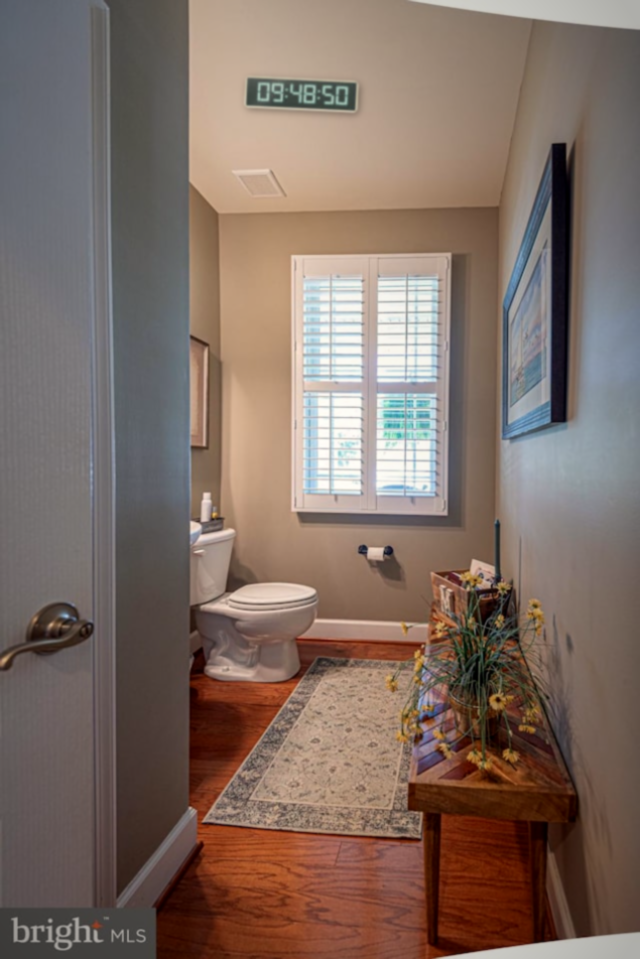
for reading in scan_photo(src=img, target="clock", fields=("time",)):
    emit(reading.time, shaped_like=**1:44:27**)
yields **9:48:50**
